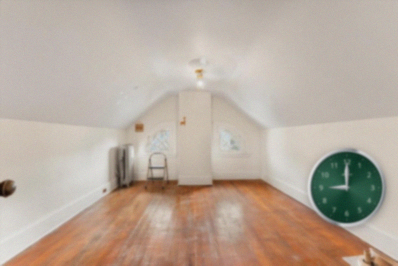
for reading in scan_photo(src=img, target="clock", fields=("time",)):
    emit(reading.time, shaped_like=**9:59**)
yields **9:00**
